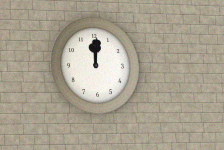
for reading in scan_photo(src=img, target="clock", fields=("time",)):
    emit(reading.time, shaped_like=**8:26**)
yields **12:01**
